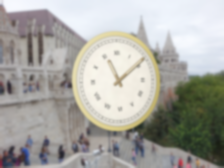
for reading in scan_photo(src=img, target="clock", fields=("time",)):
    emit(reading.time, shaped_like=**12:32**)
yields **11:09**
